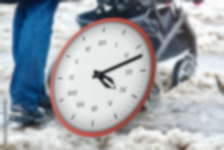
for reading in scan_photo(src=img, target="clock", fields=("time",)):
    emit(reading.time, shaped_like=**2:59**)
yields **4:12**
